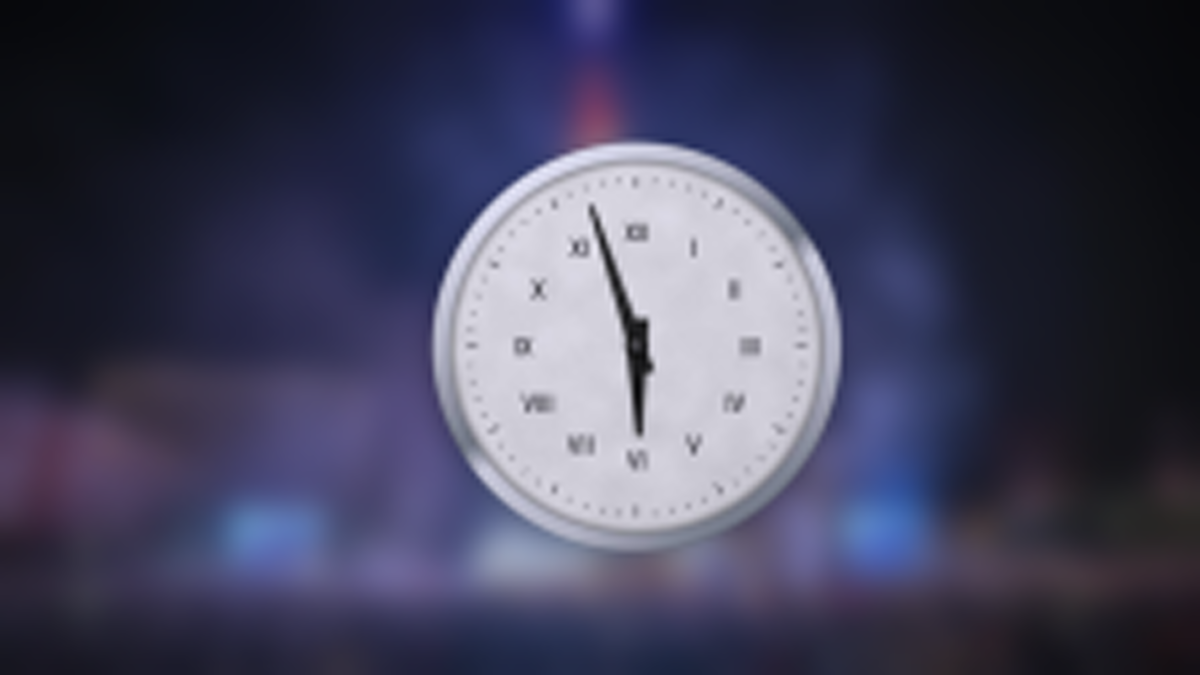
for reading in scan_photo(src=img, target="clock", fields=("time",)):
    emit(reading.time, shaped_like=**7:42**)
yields **5:57**
